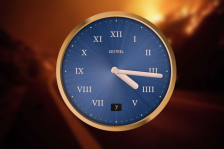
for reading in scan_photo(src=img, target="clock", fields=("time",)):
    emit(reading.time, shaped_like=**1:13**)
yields **4:16**
